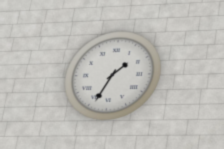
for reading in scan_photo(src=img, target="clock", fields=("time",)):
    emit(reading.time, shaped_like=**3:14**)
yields **1:34**
